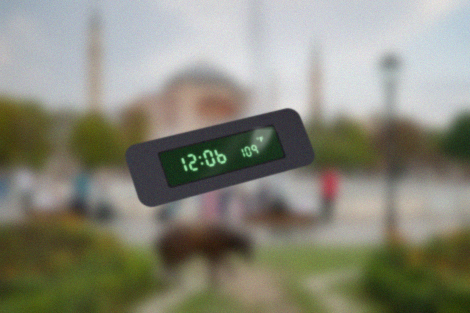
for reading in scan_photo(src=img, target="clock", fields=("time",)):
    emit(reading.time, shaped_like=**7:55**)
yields **12:06**
